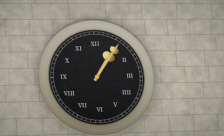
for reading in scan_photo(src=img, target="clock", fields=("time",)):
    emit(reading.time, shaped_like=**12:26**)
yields **1:06**
